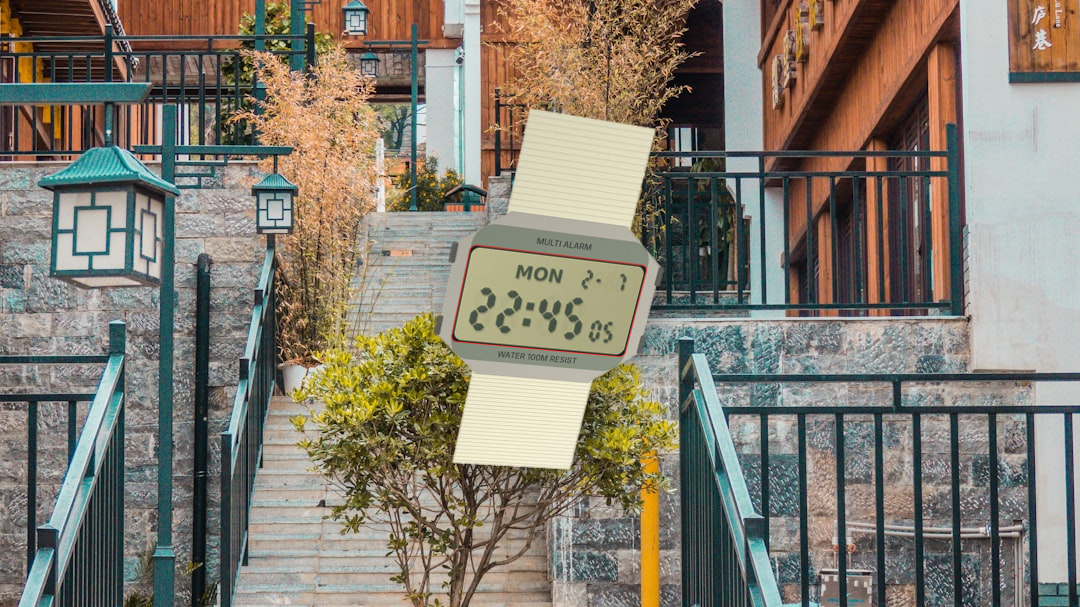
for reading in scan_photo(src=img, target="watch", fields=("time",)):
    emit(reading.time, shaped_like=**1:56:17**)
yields **22:45:05**
